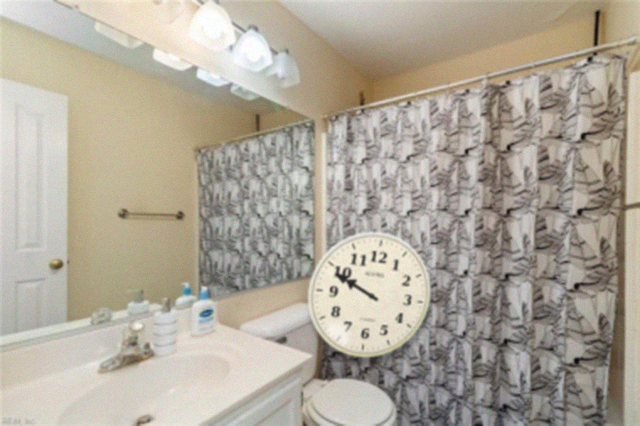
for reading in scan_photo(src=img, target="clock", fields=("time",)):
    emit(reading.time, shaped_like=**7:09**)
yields **9:49**
